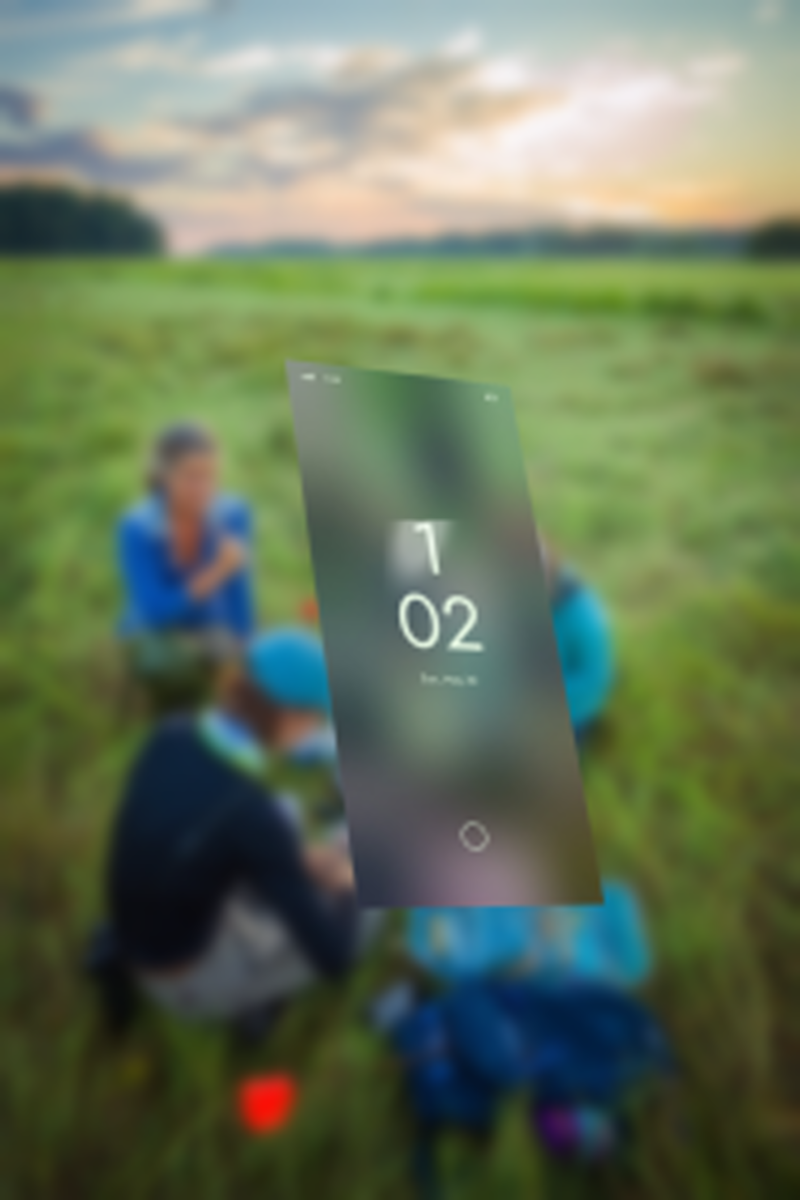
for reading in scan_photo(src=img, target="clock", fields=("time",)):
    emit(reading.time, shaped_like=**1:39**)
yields **1:02**
